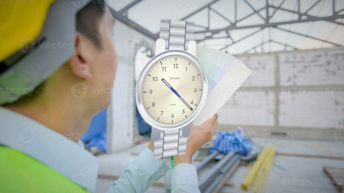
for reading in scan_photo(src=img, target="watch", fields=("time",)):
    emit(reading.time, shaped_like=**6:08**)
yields **10:22**
